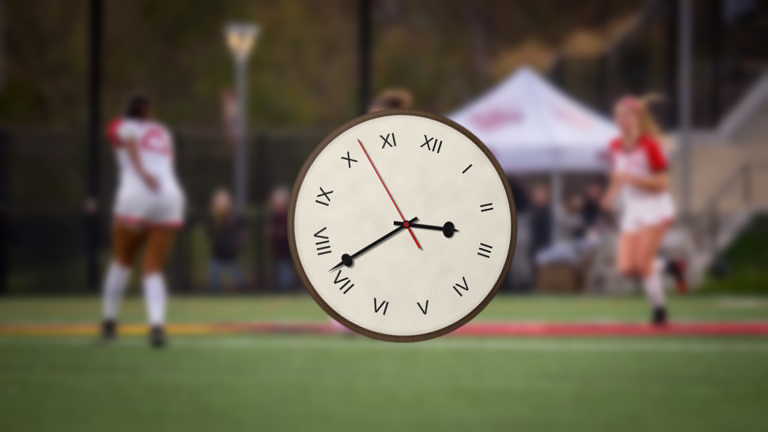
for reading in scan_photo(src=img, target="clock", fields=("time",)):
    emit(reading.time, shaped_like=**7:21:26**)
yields **2:36:52**
